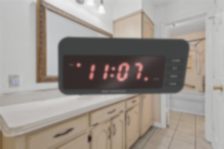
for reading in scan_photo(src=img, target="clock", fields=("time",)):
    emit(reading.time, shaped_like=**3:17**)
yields **11:07**
